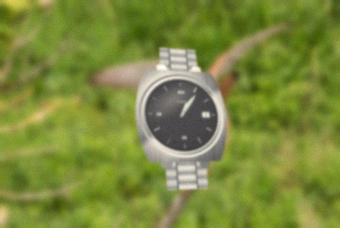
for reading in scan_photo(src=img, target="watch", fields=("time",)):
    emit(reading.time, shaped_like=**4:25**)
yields **1:06**
